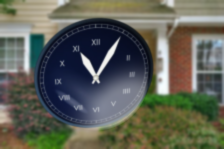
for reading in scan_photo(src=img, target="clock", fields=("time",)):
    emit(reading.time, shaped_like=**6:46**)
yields **11:05**
